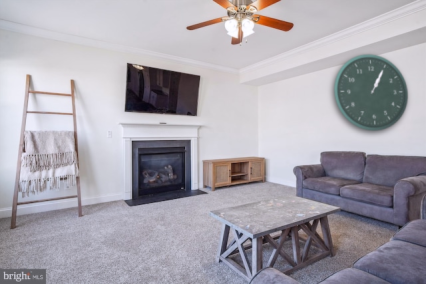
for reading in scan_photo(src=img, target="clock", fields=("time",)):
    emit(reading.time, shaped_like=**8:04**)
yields **1:05**
